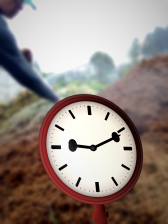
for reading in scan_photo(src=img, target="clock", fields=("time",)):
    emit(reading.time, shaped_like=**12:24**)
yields **9:11**
